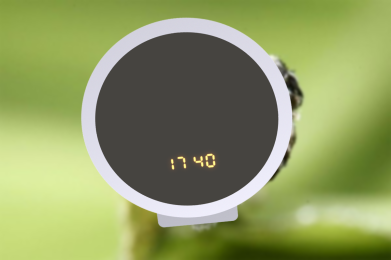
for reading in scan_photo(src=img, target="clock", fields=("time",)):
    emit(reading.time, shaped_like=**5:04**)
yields **17:40**
